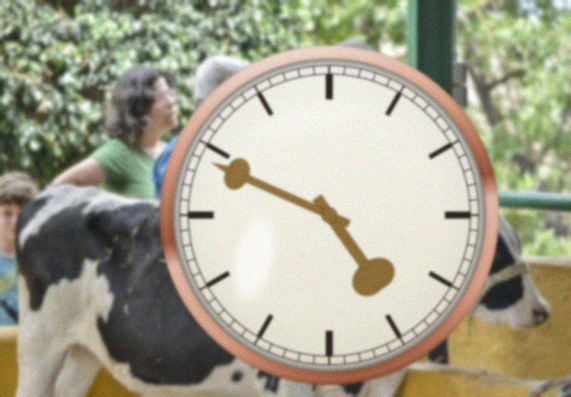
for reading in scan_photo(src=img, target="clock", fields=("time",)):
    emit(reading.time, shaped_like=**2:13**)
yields **4:49**
